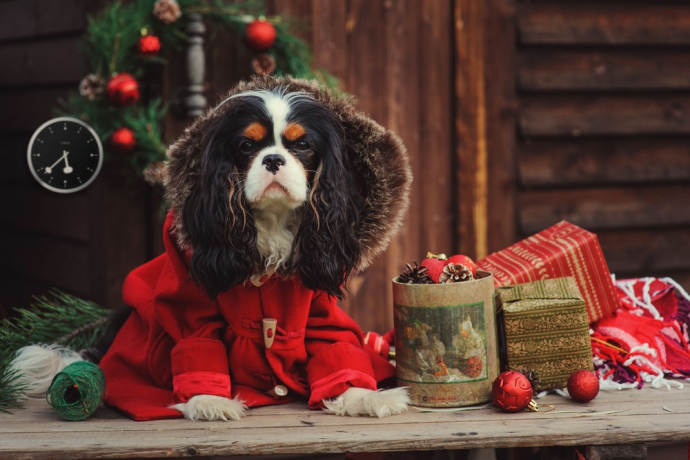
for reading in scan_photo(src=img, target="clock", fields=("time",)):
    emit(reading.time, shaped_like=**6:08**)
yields **5:38**
